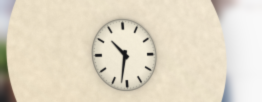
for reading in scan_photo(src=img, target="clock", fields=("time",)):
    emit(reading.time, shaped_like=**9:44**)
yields **10:32**
